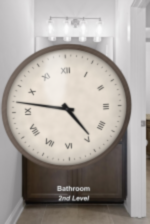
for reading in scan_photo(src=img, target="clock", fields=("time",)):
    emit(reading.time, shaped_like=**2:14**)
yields **4:47**
